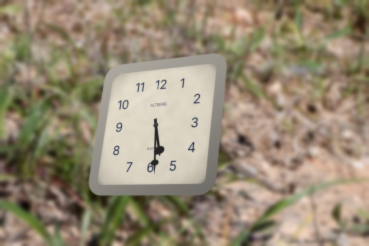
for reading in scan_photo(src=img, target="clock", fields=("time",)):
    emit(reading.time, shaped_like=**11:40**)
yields **5:29**
